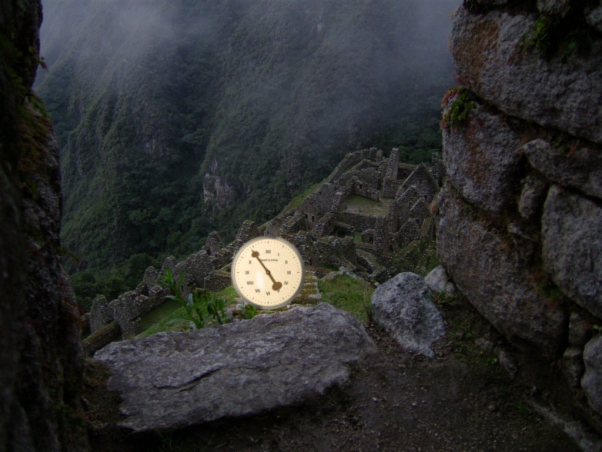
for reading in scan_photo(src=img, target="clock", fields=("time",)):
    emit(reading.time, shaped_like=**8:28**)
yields **4:54**
